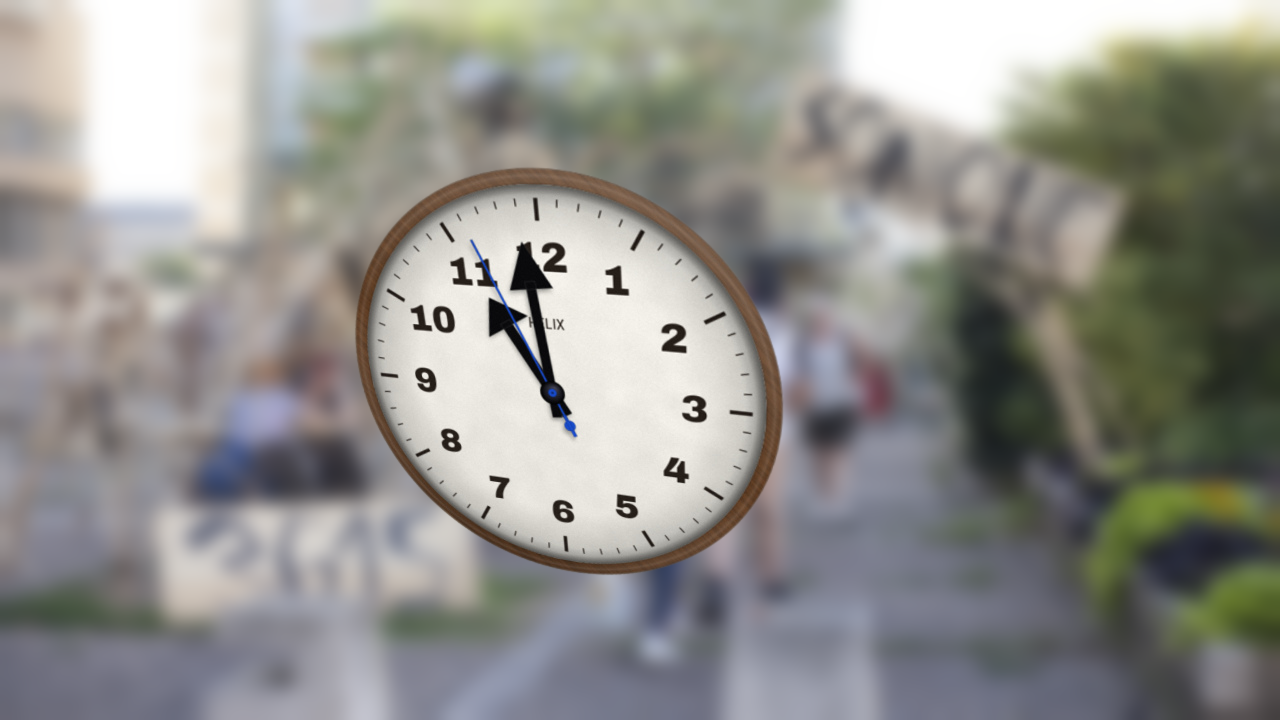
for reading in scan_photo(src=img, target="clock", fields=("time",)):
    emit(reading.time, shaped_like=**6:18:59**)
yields **10:58:56**
